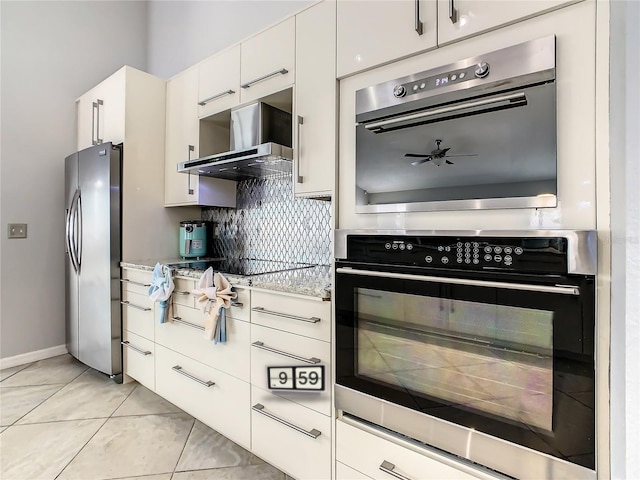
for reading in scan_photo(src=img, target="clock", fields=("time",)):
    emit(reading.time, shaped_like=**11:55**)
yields **9:59**
